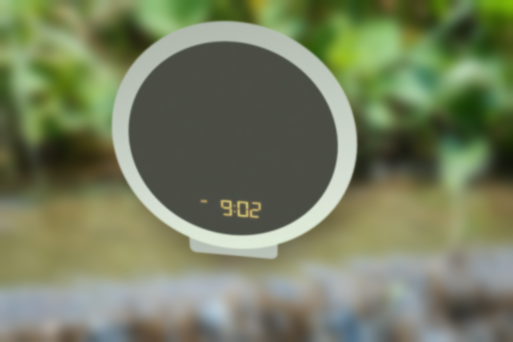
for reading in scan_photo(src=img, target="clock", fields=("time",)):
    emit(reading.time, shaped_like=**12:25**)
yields **9:02**
